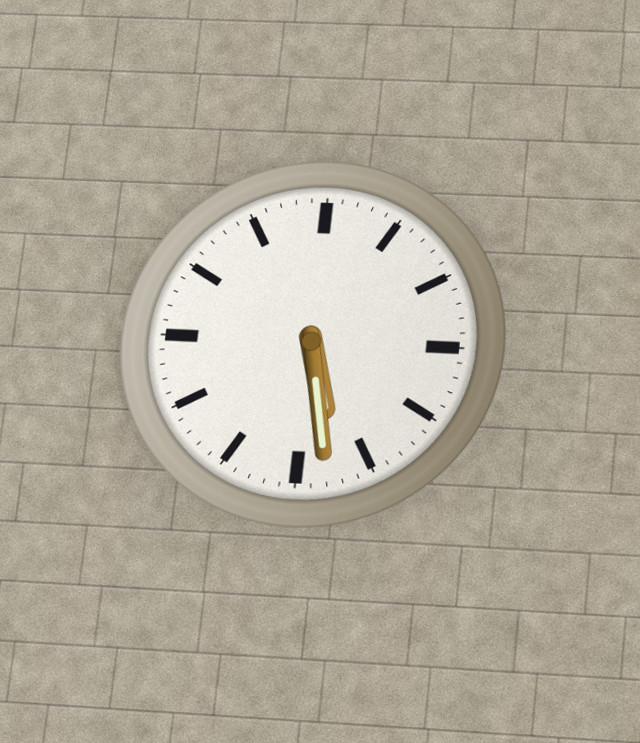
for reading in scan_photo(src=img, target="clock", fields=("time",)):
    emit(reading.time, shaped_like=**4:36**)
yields **5:28**
